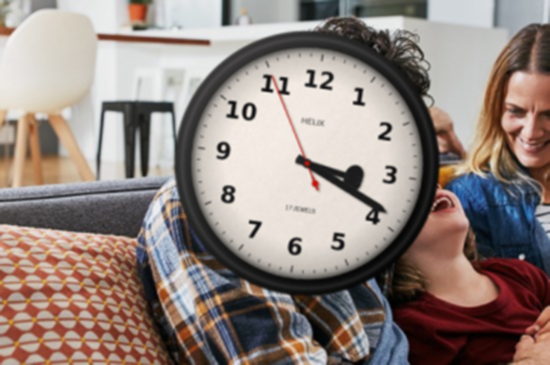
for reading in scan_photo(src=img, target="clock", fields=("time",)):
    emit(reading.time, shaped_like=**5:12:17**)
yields **3:18:55**
